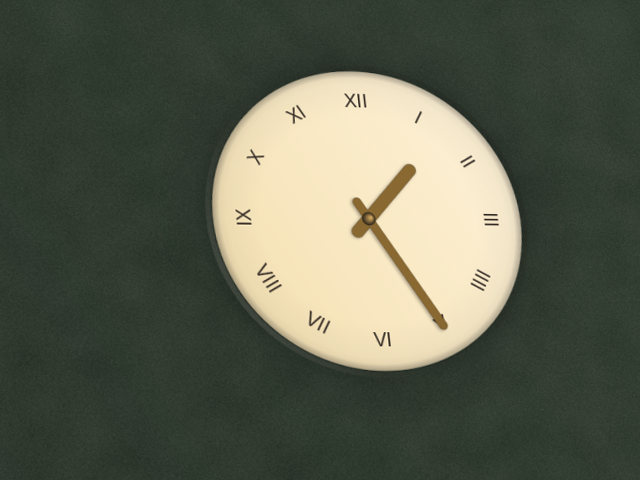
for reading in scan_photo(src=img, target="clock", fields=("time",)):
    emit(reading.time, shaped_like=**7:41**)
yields **1:25**
